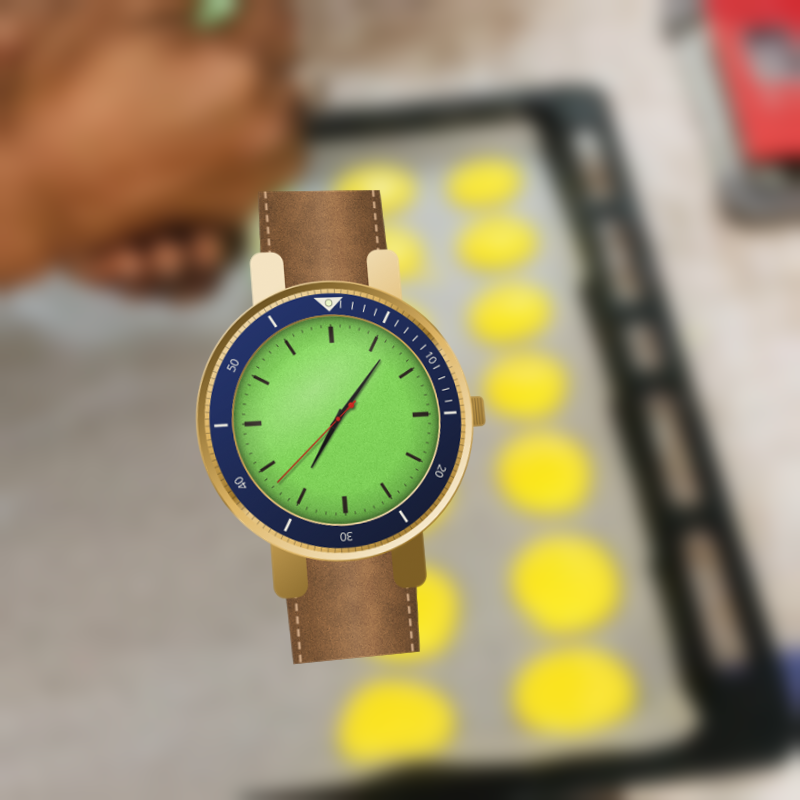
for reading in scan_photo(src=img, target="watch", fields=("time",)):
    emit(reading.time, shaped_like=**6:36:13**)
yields **7:06:38**
